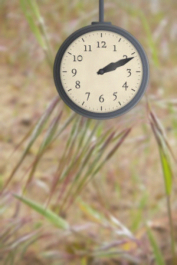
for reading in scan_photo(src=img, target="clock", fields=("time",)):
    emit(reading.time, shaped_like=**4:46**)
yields **2:11**
